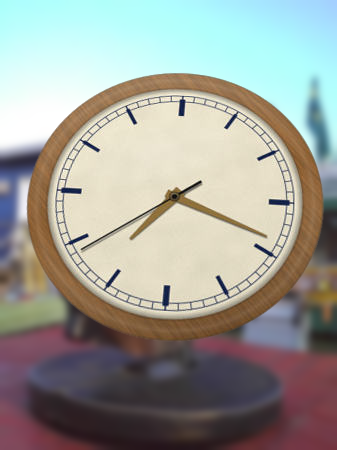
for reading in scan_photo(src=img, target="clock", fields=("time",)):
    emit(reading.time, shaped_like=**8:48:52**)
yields **7:18:39**
